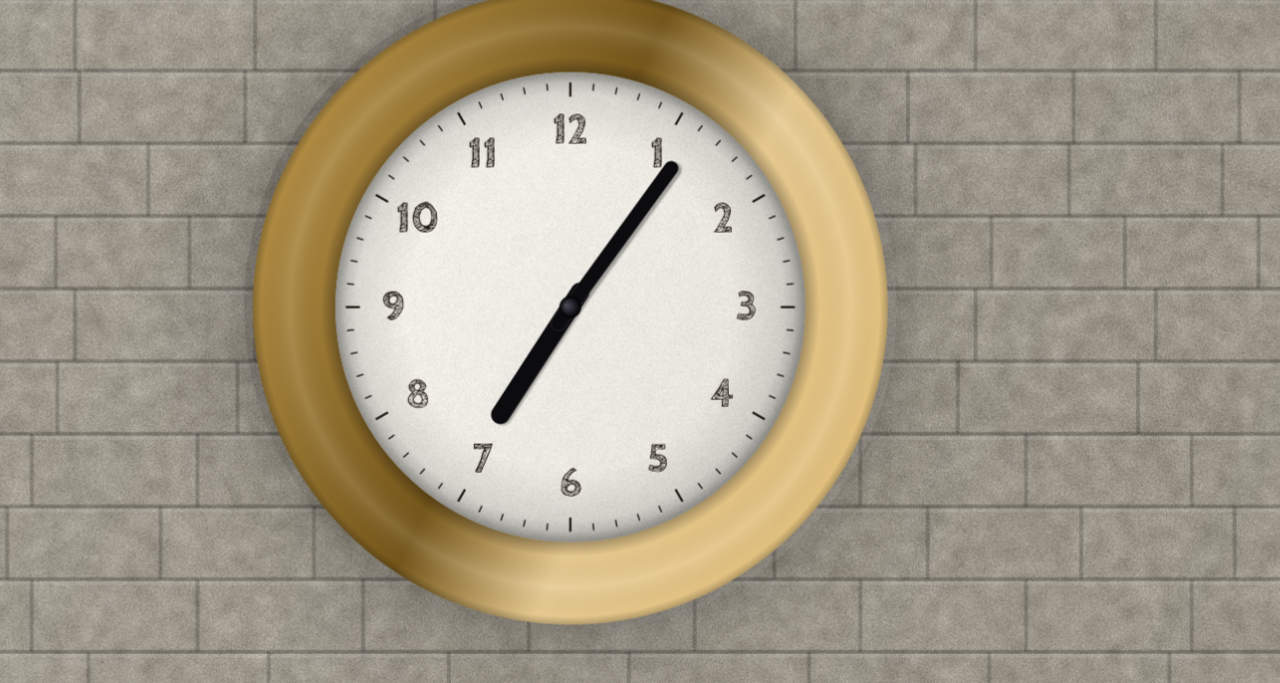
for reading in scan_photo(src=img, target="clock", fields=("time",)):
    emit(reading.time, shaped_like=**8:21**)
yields **7:06**
